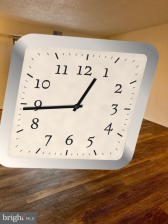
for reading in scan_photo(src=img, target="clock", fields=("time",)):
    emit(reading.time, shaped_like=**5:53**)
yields **12:44**
